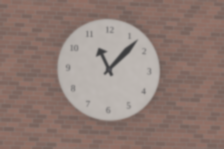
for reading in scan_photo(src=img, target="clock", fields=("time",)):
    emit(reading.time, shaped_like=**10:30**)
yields **11:07**
